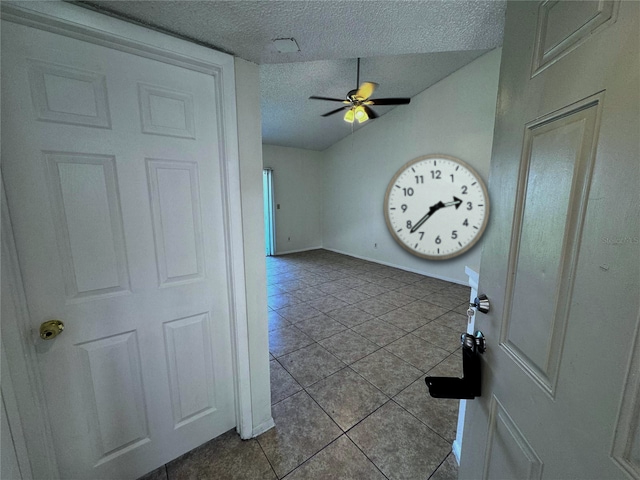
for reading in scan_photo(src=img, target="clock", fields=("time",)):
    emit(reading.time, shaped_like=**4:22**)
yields **2:38**
